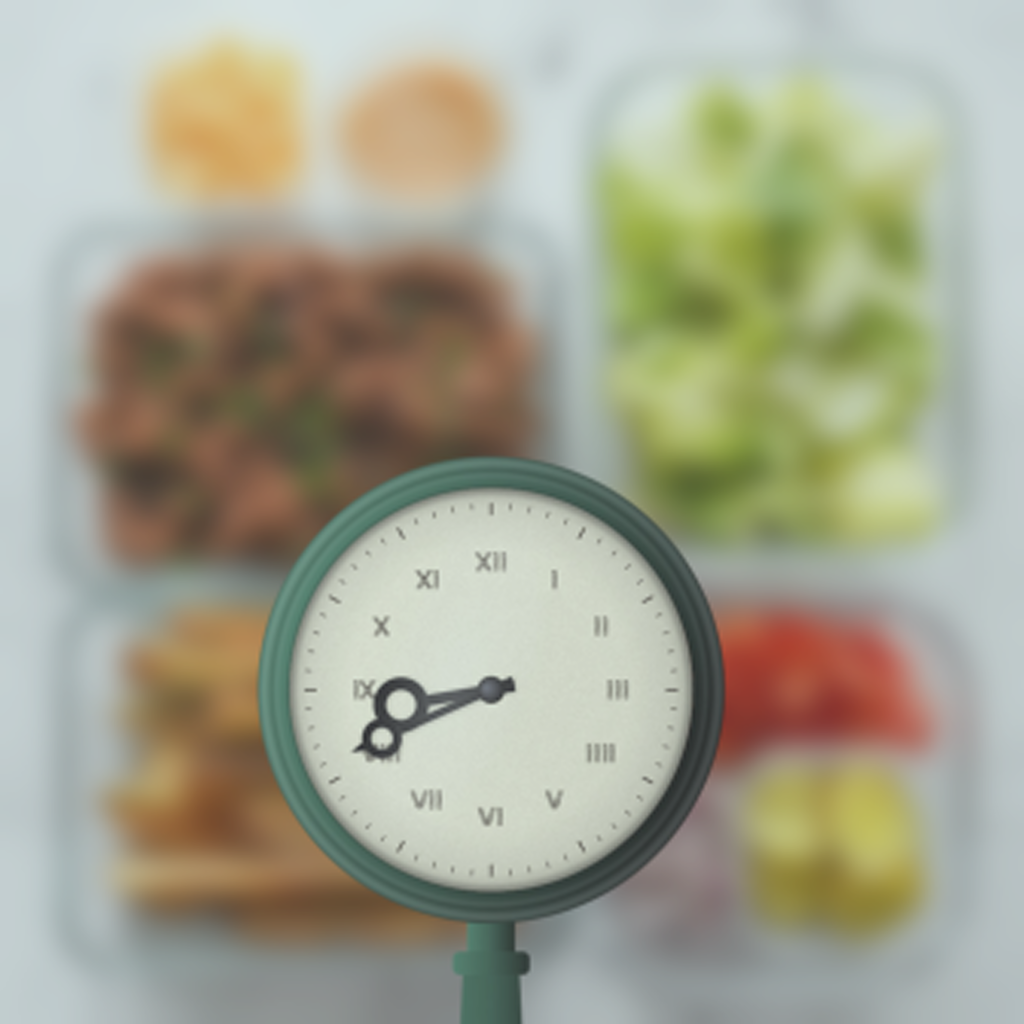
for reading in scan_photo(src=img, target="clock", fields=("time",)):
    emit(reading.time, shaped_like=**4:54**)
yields **8:41**
